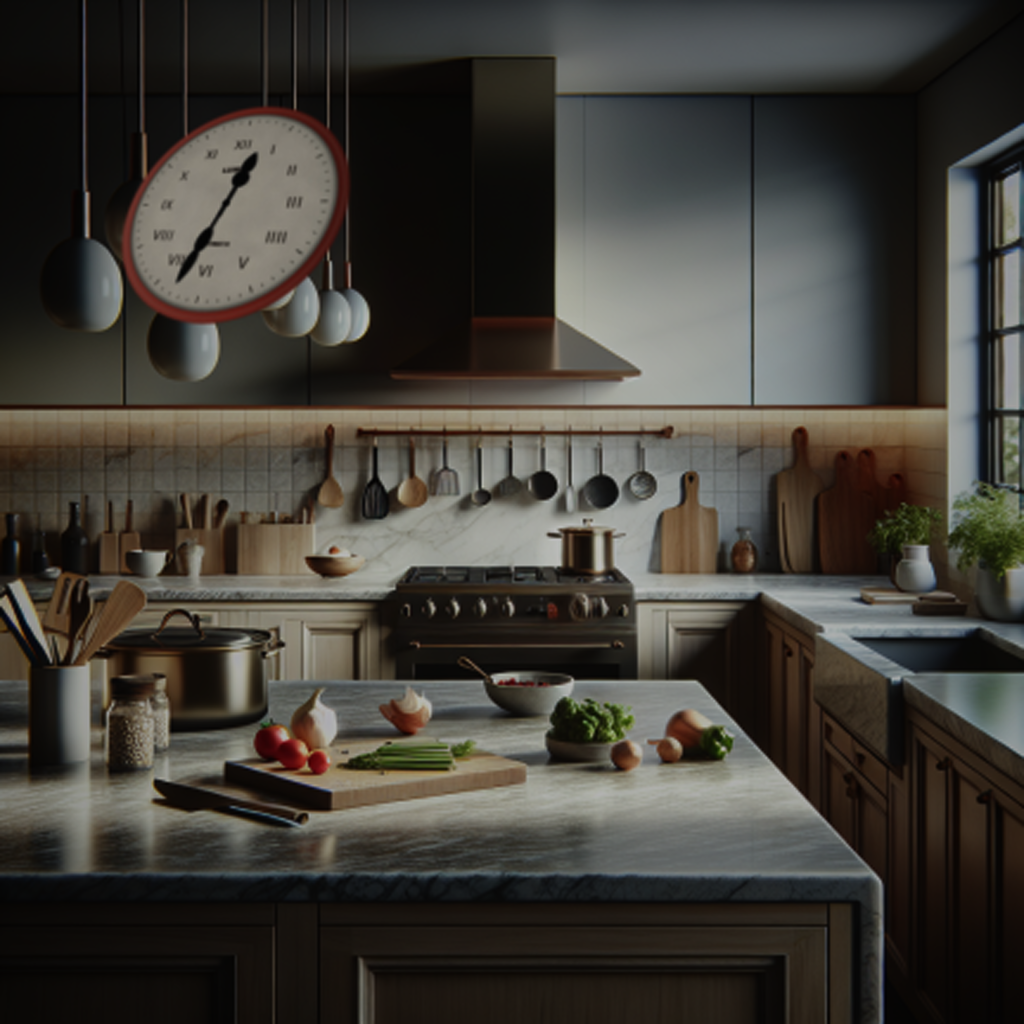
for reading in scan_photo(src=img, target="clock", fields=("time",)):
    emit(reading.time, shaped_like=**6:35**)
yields **12:33**
